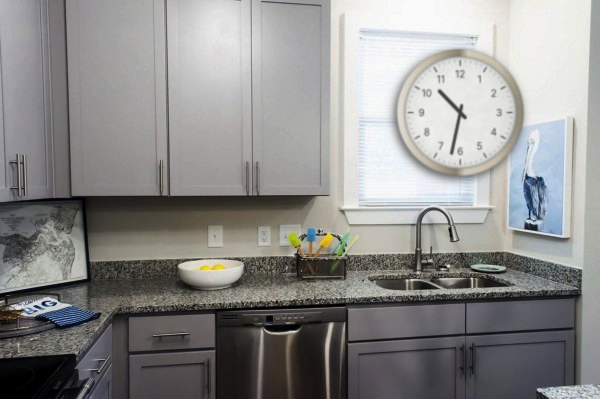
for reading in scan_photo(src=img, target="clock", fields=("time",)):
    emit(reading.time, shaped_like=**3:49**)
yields **10:32**
